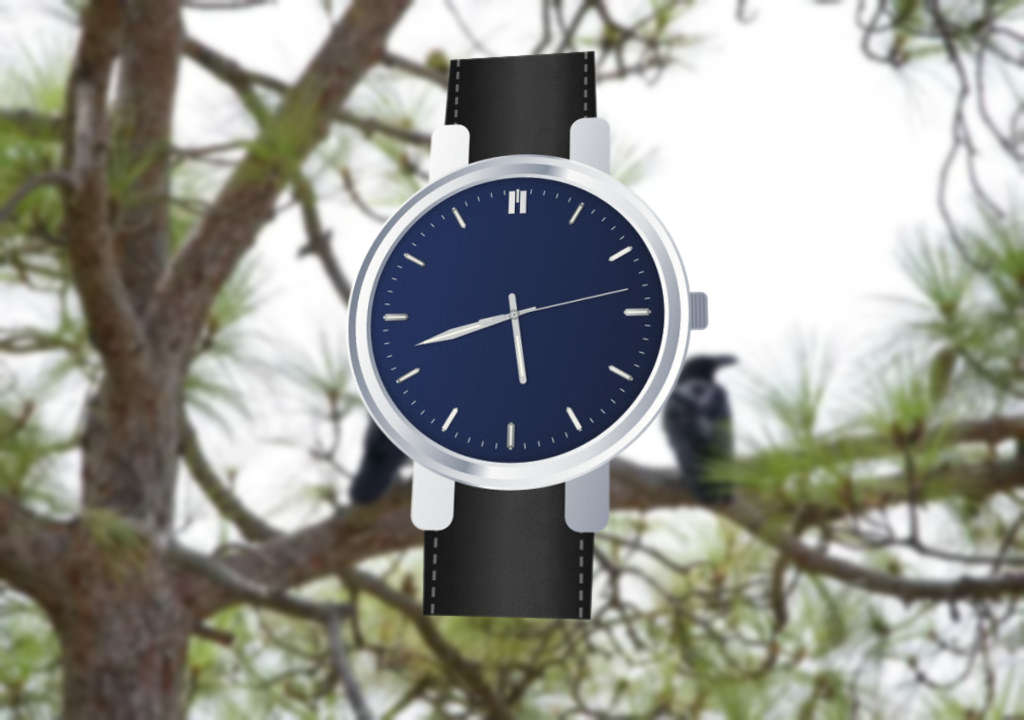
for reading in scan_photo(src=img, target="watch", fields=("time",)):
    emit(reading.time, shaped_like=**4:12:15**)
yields **5:42:13**
